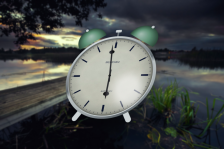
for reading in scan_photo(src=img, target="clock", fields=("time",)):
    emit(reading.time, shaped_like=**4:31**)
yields **5:59**
